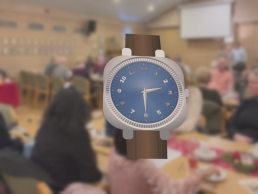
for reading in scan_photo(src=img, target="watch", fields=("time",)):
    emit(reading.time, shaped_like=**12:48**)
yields **2:30**
